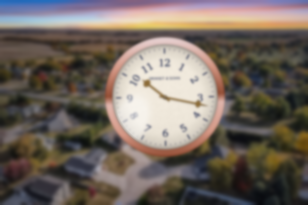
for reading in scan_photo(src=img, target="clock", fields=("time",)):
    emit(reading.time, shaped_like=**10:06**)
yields **10:17**
